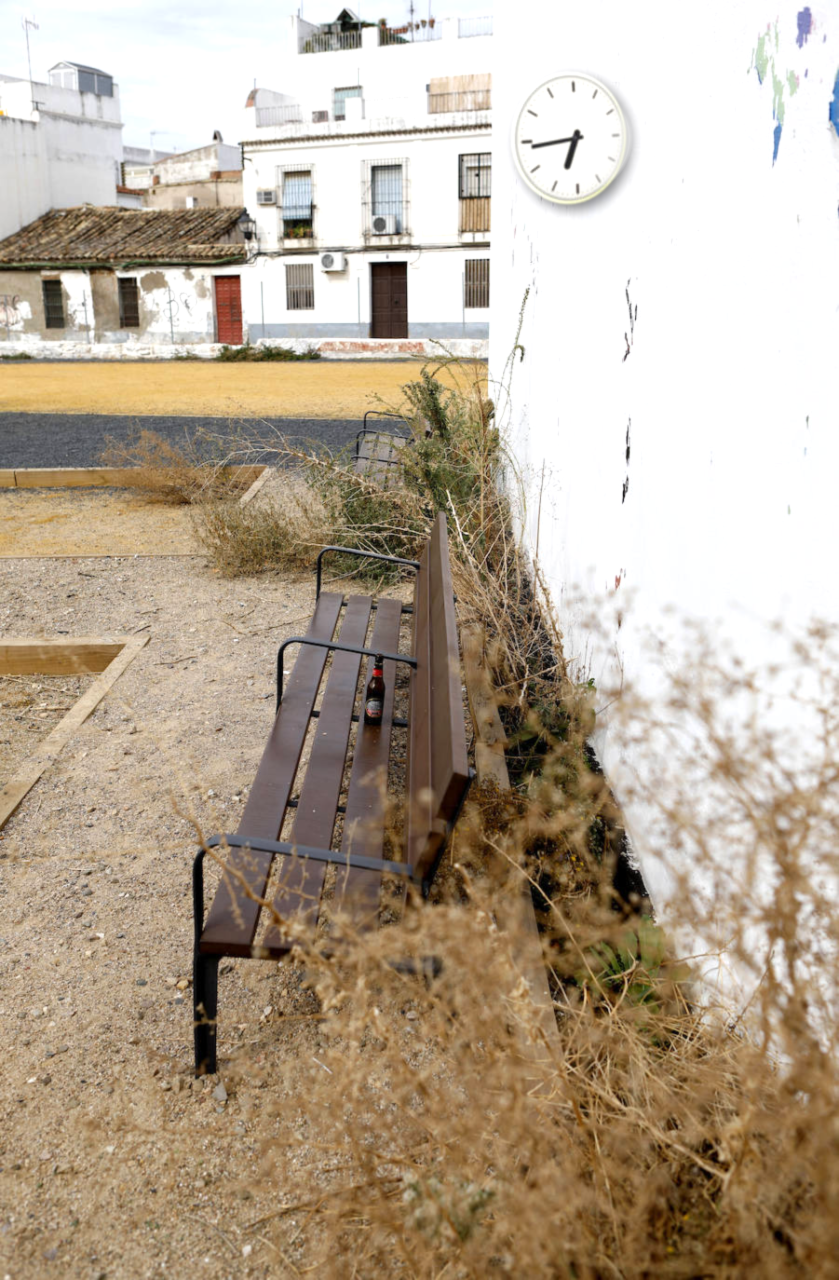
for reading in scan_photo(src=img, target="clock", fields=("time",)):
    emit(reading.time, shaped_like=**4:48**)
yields **6:44**
